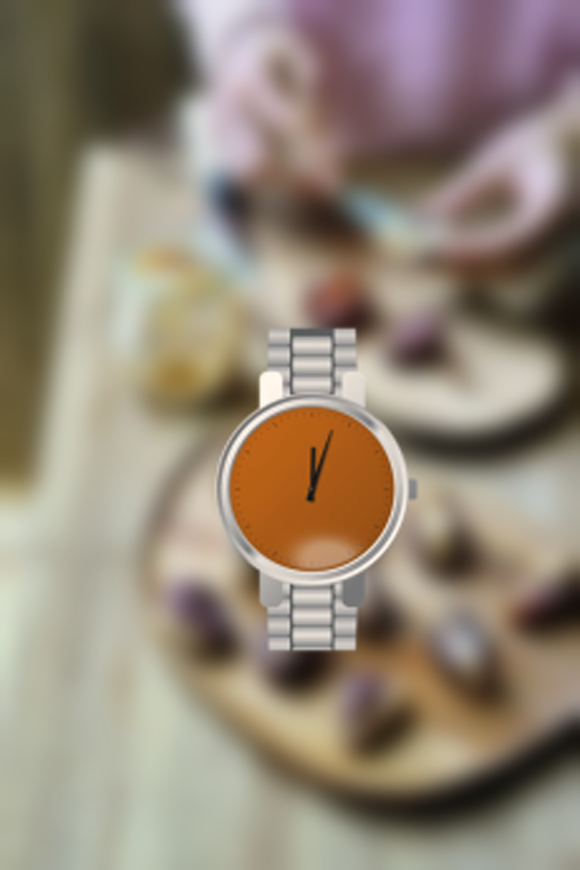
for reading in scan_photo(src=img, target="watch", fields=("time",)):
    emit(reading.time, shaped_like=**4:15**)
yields **12:03**
